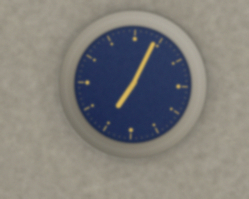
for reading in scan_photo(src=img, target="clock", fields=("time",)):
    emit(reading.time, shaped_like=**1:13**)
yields **7:04**
